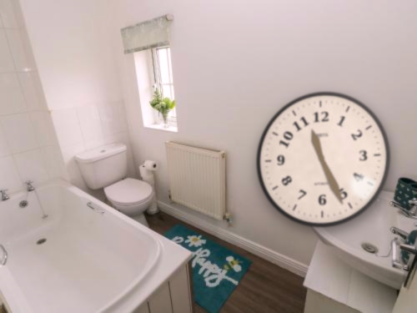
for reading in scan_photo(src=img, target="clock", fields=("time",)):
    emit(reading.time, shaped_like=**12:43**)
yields **11:26**
